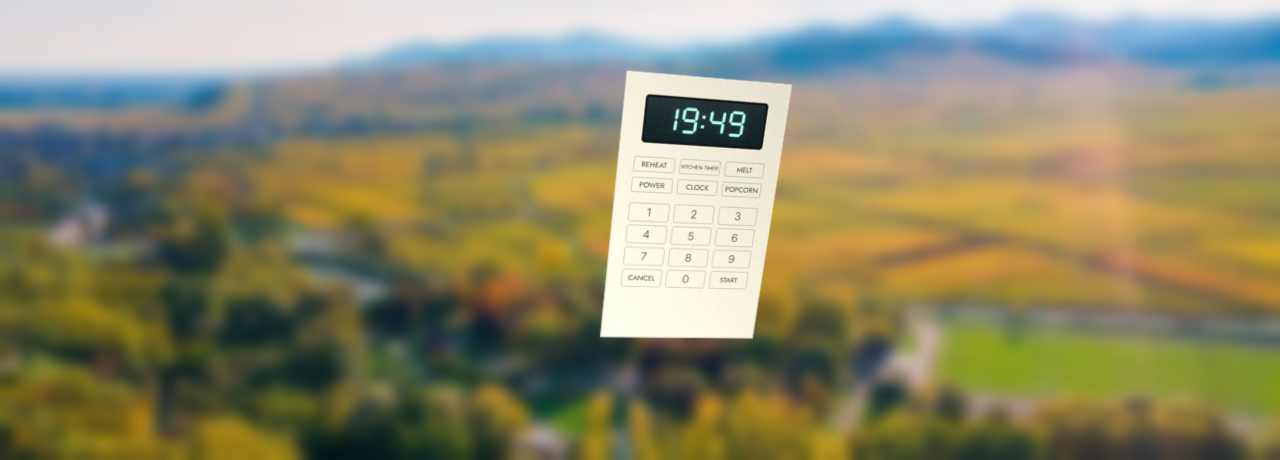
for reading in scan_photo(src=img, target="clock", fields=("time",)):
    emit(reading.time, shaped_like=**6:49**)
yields **19:49**
